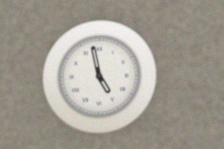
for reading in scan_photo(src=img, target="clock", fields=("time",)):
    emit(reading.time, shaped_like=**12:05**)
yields **4:58**
